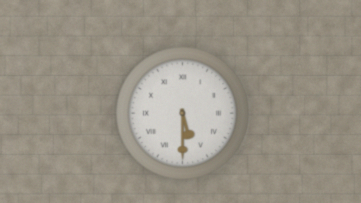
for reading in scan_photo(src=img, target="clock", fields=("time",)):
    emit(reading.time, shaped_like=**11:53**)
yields **5:30**
